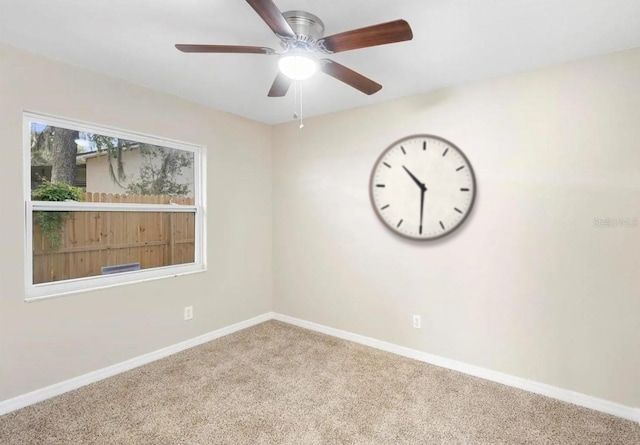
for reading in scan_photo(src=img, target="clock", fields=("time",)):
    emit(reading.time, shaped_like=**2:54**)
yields **10:30**
